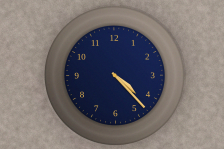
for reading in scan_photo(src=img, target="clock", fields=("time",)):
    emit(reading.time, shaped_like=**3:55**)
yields **4:23**
